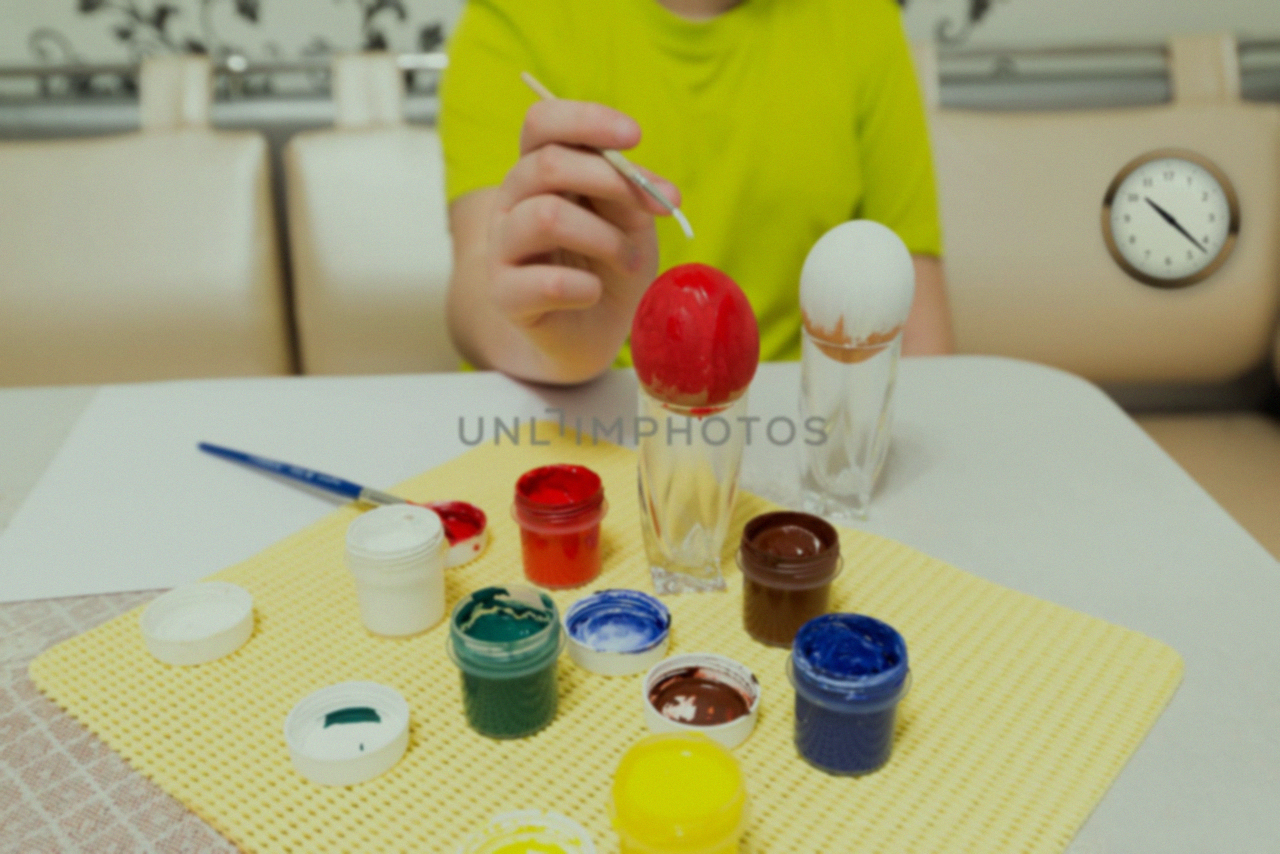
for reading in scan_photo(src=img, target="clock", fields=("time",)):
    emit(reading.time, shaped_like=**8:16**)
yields **10:22**
